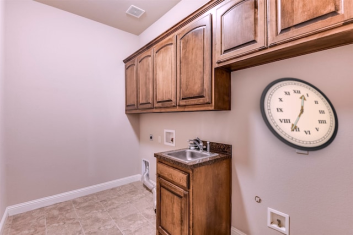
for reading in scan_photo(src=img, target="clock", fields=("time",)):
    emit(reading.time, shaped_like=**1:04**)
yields **12:36**
